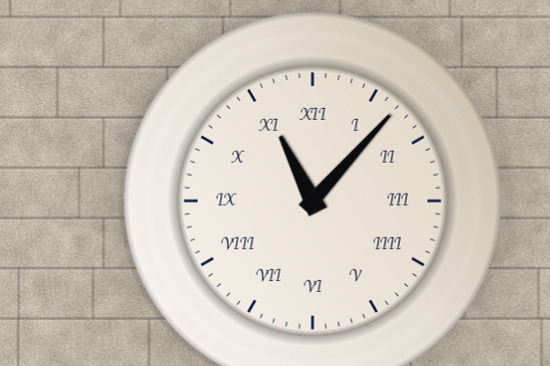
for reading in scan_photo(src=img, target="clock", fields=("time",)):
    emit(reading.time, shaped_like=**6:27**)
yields **11:07**
